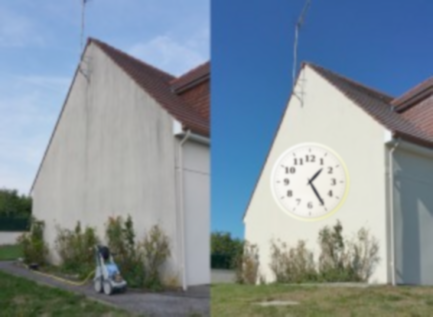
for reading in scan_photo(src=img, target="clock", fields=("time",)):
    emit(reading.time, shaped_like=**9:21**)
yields **1:25**
